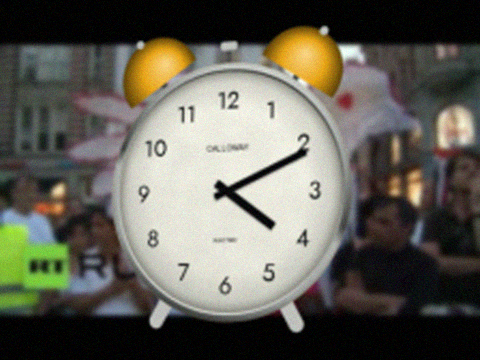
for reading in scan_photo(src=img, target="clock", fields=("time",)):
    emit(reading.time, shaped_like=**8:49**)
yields **4:11**
